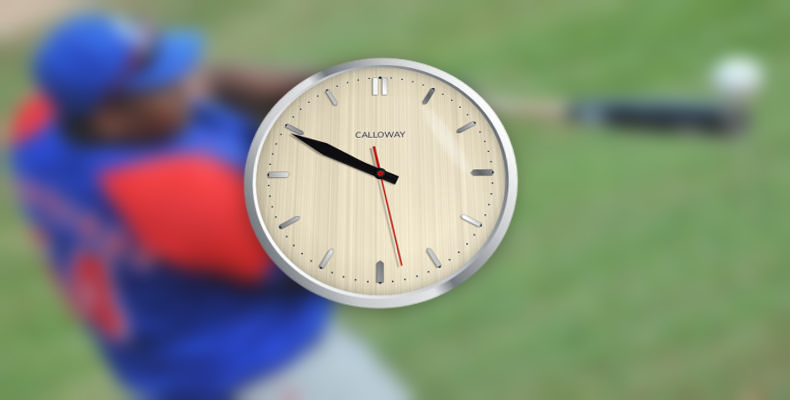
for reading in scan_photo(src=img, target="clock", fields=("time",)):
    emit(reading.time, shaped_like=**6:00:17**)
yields **9:49:28**
